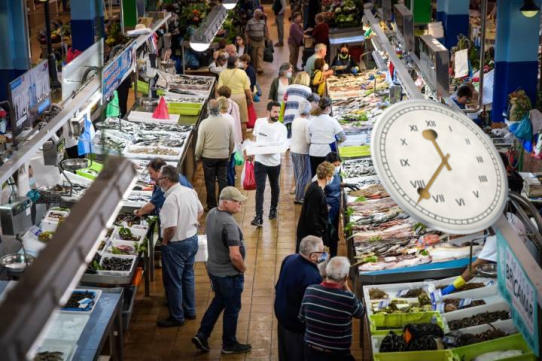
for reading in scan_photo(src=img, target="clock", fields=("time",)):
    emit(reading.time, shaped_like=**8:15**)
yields **11:38**
